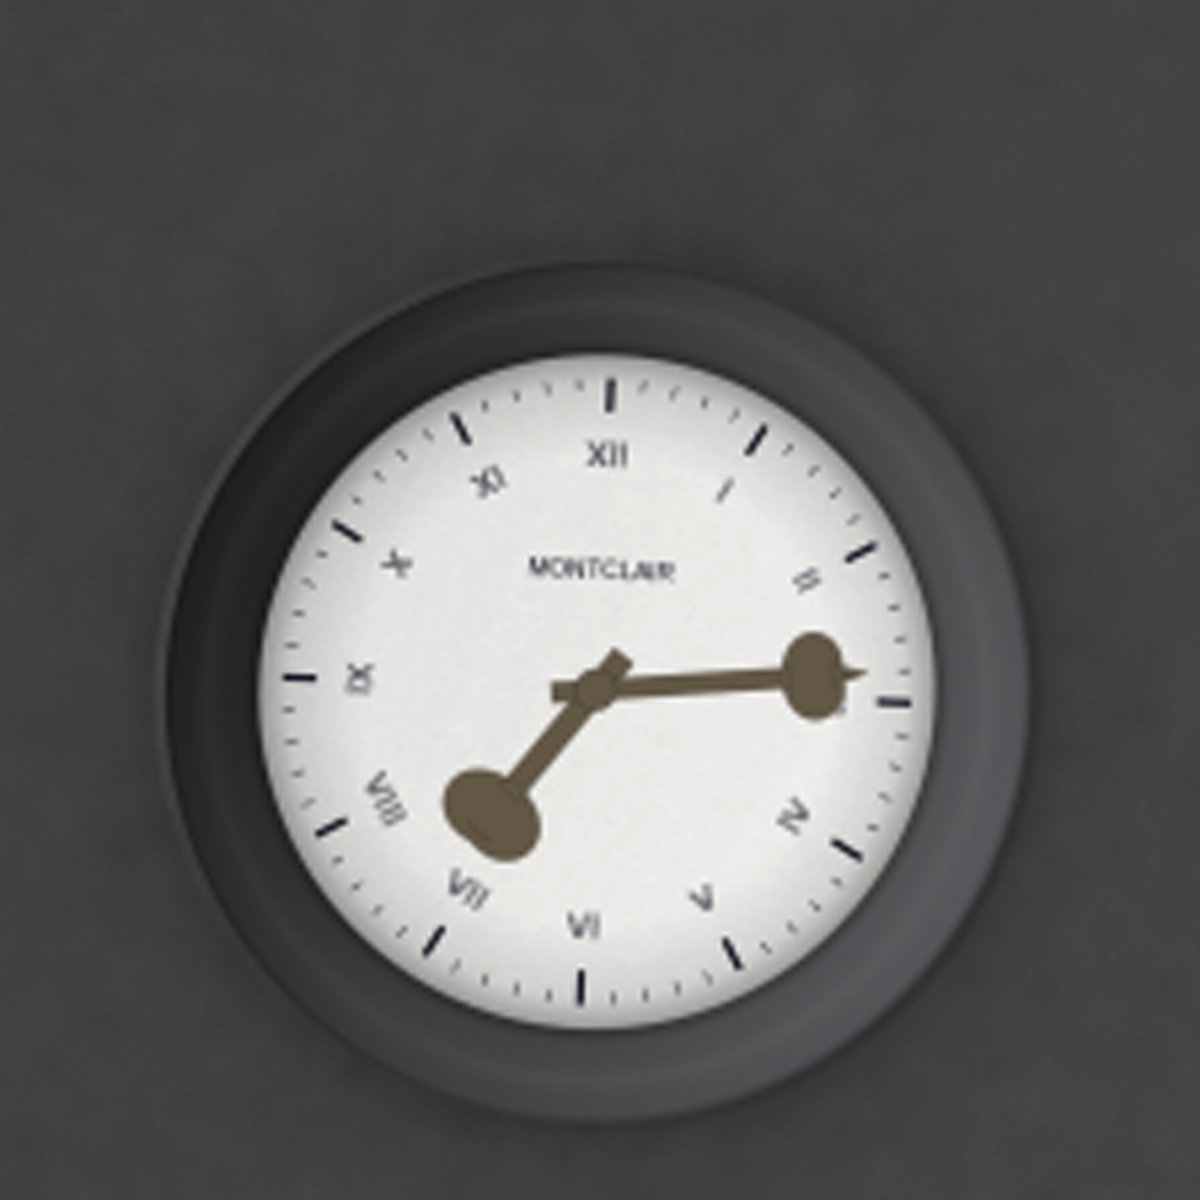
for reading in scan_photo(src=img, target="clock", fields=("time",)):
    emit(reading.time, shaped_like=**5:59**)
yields **7:14**
